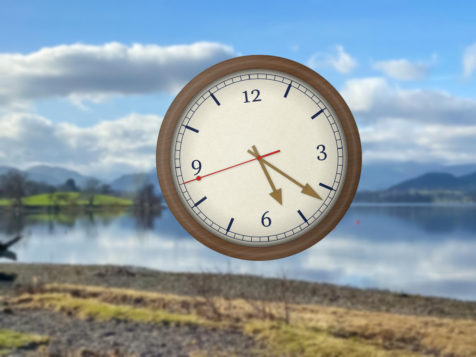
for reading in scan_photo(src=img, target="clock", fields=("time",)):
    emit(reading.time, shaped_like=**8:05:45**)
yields **5:21:43**
